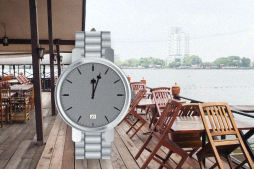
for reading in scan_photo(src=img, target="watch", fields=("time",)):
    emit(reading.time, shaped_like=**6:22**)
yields **12:03**
